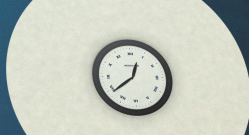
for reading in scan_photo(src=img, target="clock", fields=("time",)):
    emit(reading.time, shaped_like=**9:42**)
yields **12:39**
